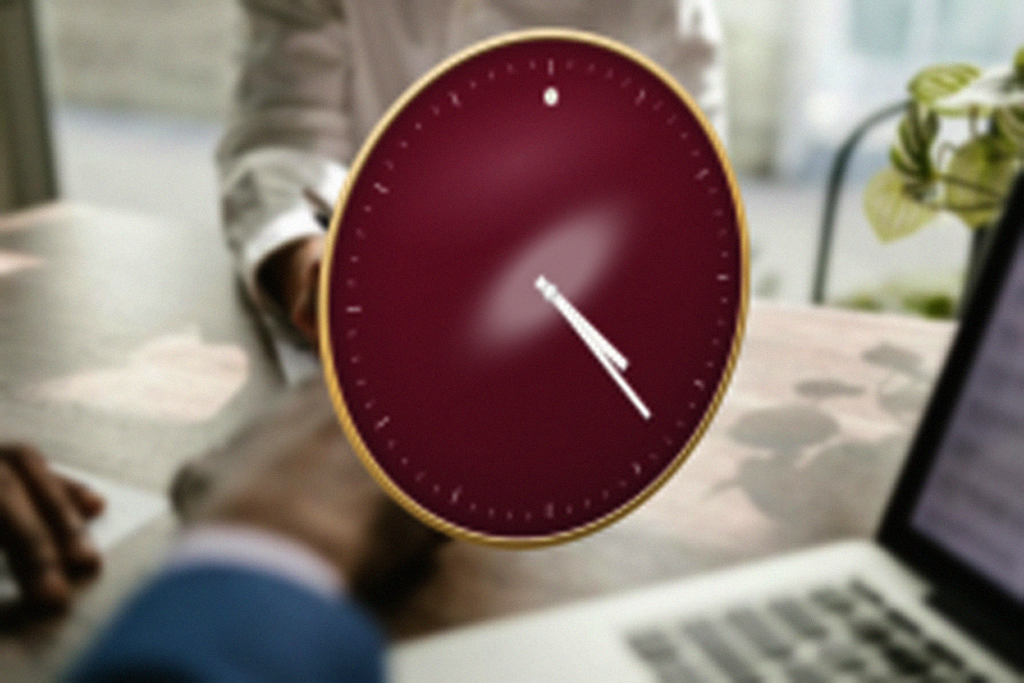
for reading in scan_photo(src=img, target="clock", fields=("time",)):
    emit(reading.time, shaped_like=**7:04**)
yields **4:23**
